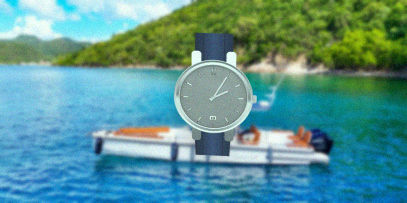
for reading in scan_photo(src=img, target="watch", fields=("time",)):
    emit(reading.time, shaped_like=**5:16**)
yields **2:05**
